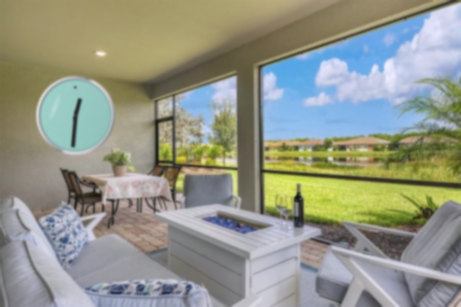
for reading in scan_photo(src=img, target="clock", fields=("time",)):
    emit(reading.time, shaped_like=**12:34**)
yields **12:31**
